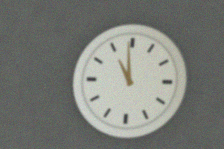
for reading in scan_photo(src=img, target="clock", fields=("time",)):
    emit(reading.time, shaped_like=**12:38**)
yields **10:59**
